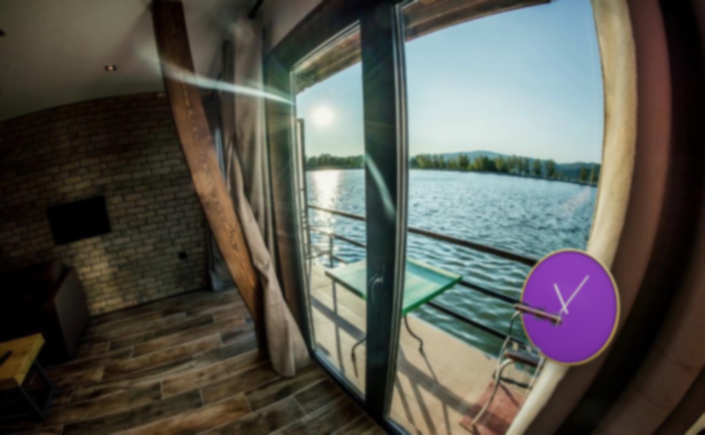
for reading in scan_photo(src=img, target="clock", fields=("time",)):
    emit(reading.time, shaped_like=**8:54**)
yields **11:07**
